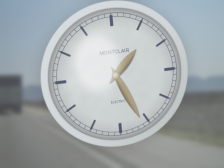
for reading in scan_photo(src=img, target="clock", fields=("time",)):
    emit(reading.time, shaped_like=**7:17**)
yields **1:26**
